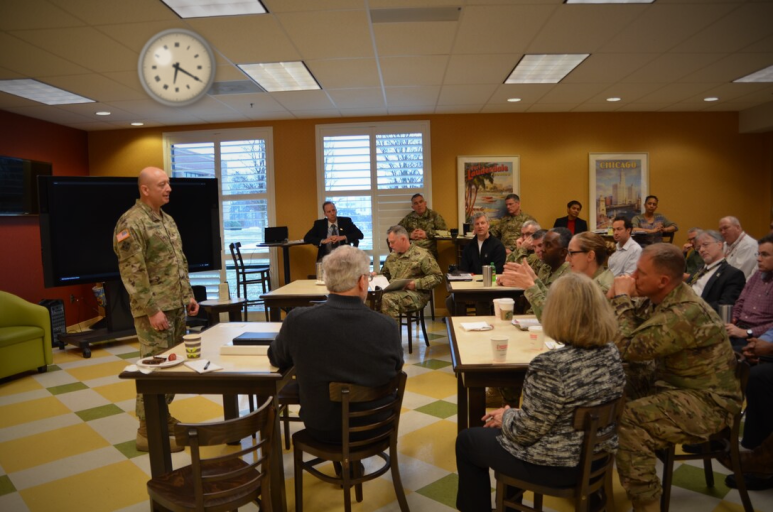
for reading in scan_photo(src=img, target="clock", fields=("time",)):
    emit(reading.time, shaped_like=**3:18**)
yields **6:20**
